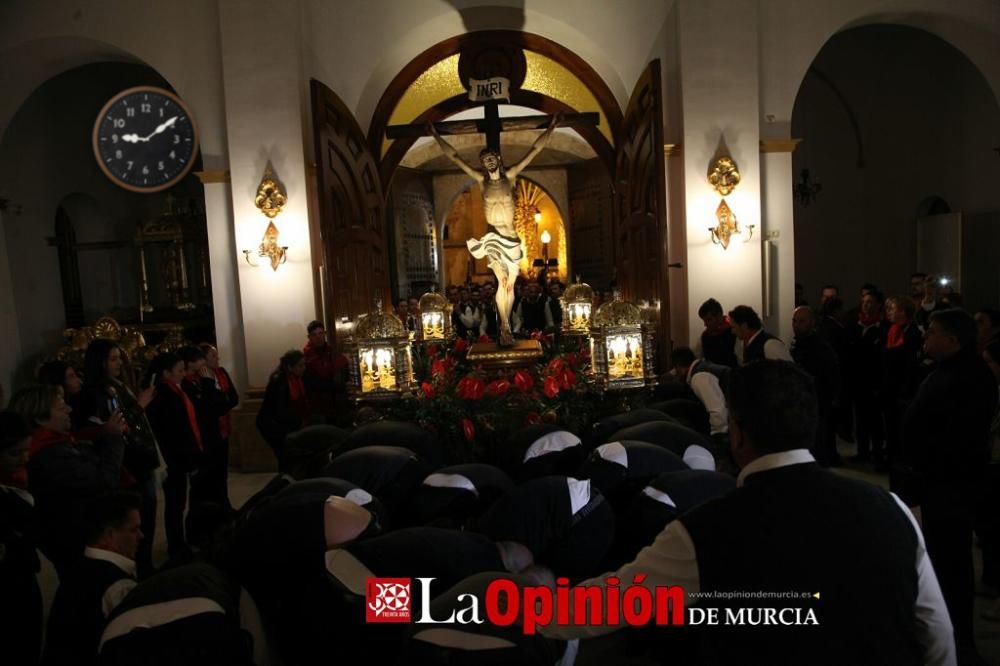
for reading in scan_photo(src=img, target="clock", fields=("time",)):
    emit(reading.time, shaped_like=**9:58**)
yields **9:09**
